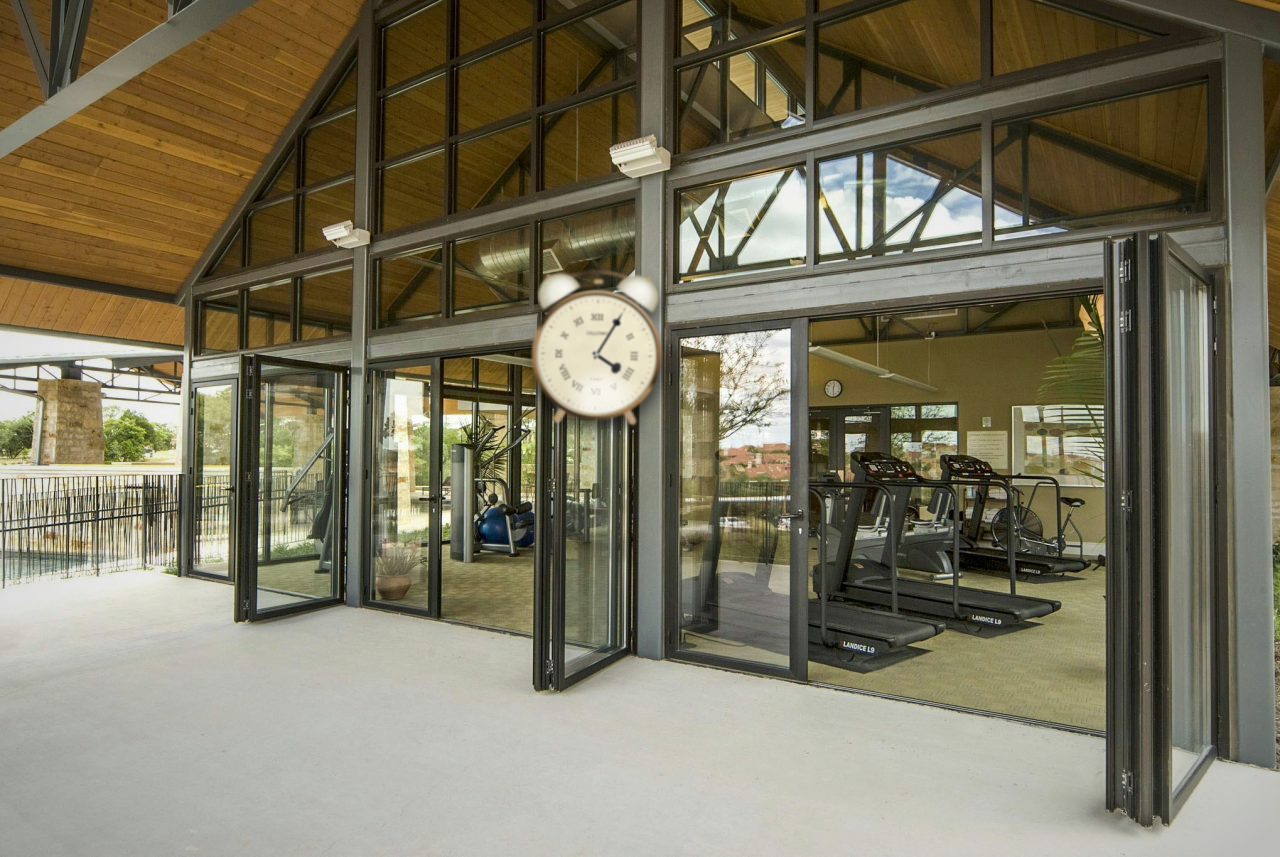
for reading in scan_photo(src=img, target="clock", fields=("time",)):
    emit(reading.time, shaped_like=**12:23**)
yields **4:05**
